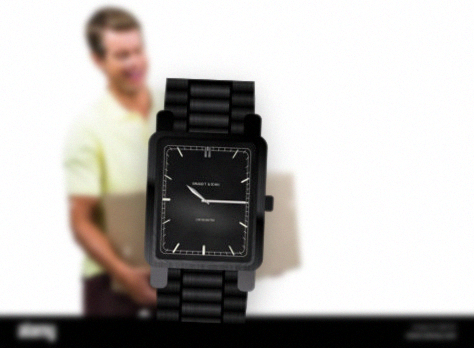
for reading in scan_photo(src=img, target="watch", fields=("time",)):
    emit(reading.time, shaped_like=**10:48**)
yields **10:15**
